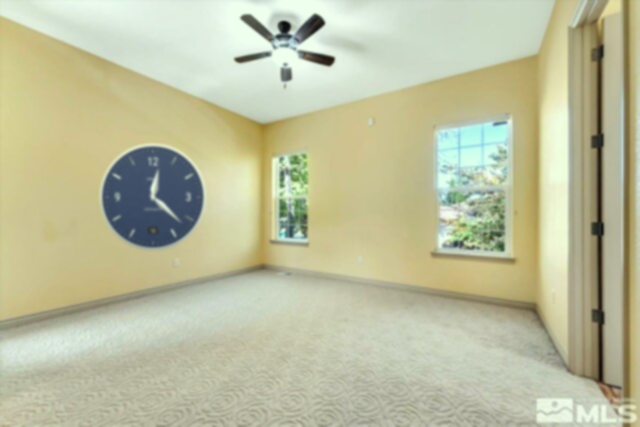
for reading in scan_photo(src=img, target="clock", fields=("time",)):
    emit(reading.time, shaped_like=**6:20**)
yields **12:22**
